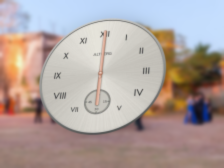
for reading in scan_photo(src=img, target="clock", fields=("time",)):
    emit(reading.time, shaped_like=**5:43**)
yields **6:00**
